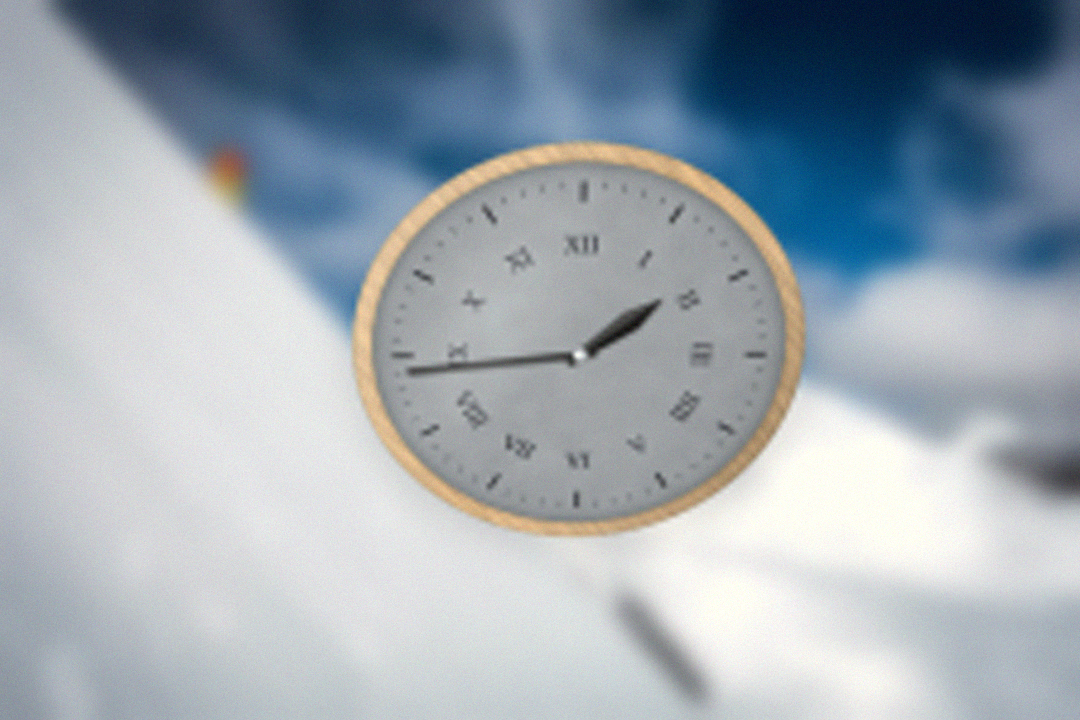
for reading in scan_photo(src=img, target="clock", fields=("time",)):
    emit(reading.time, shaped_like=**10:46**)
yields **1:44**
